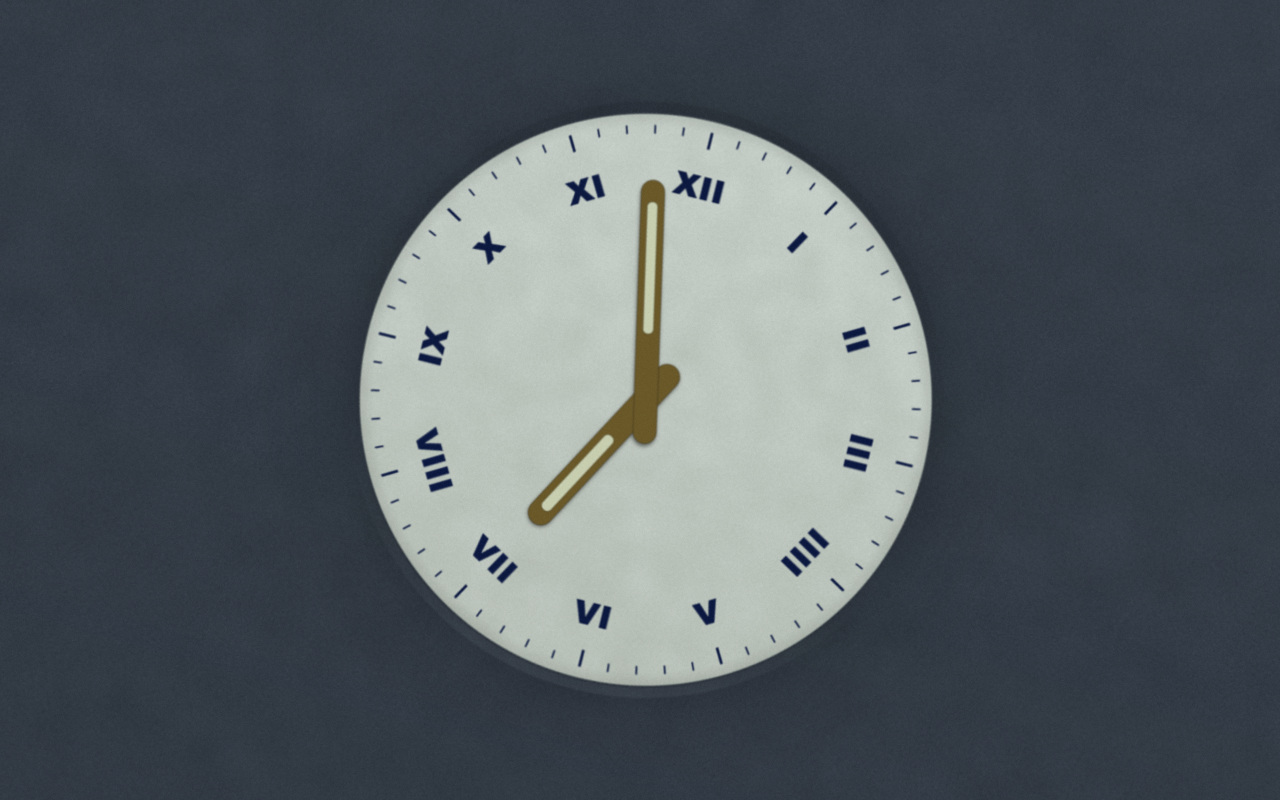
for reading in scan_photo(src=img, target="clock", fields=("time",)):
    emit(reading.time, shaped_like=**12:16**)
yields **6:58**
